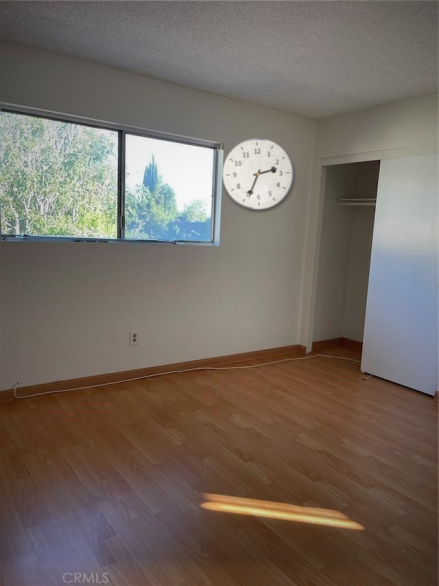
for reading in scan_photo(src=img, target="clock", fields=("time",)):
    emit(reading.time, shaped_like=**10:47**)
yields **2:34**
